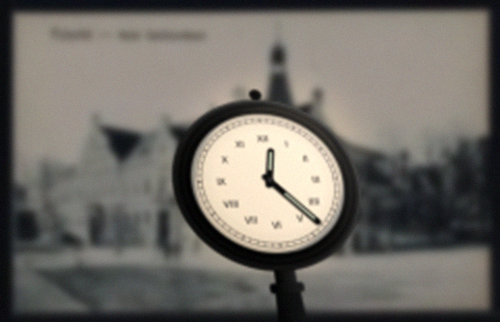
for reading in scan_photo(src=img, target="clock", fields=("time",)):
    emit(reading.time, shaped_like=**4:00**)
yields **12:23**
